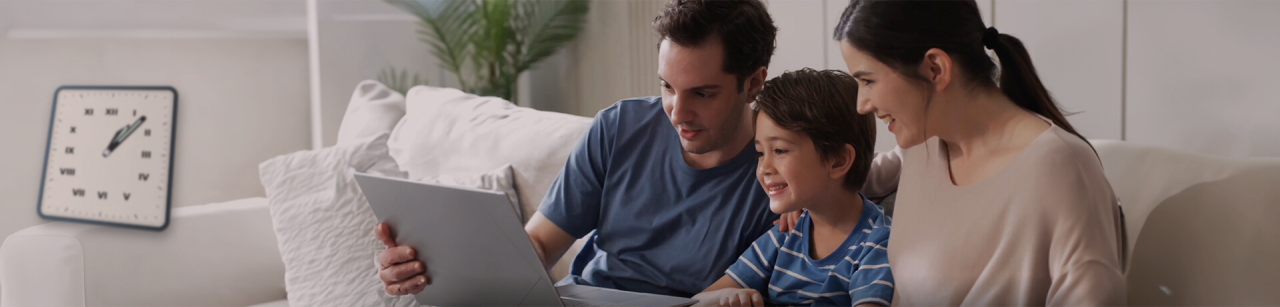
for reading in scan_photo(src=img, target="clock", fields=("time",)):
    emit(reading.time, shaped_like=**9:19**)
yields **1:07**
